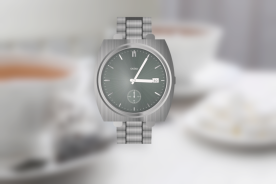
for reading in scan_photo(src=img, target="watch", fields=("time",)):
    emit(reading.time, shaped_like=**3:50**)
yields **3:05**
